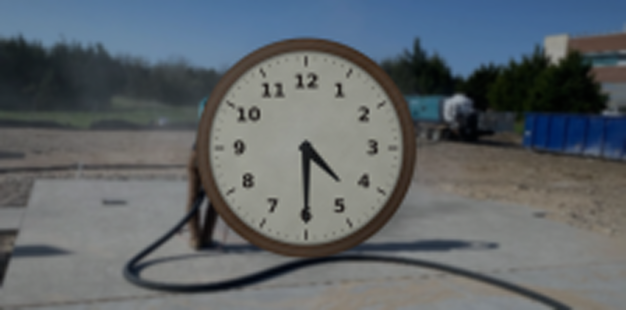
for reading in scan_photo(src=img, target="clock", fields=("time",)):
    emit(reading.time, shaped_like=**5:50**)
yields **4:30**
